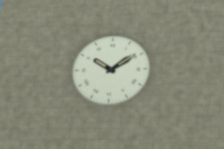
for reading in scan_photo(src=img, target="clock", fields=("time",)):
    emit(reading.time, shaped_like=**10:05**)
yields **10:09**
